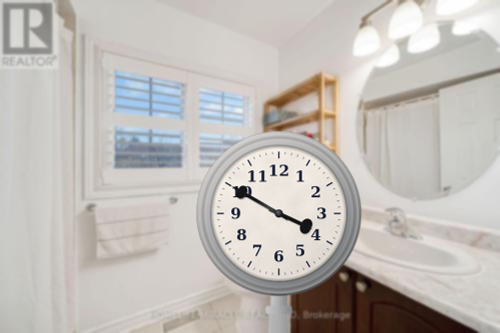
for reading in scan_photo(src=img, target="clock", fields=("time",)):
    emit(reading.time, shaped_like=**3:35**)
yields **3:50**
